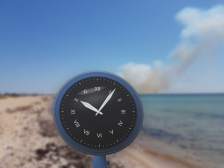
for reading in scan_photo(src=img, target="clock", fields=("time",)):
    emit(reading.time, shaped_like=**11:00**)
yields **10:06**
